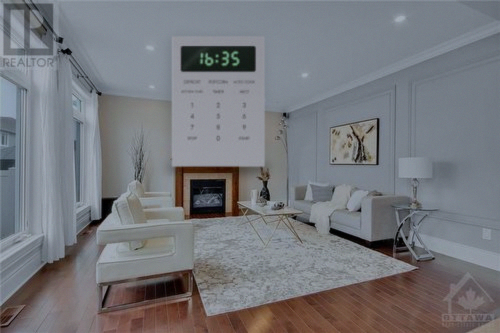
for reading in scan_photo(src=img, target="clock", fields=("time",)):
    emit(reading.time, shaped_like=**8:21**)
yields **16:35**
